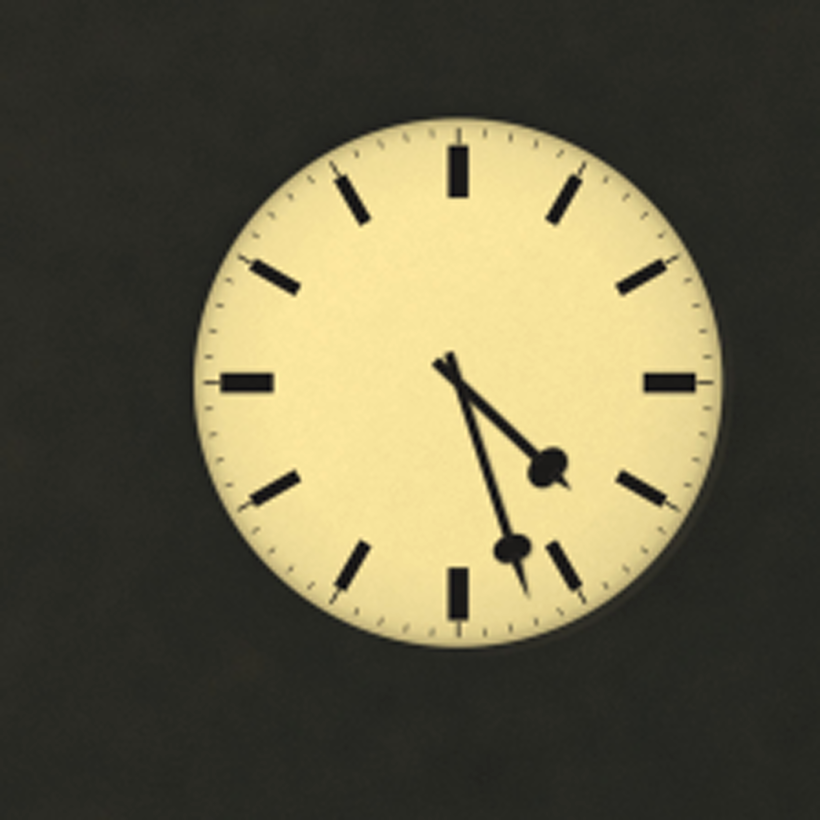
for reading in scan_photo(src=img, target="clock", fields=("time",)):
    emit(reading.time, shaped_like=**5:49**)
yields **4:27**
